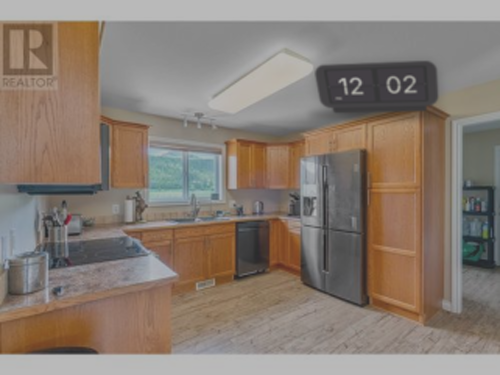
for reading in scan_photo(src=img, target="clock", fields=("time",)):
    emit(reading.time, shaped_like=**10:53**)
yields **12:02**
